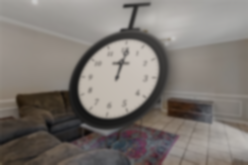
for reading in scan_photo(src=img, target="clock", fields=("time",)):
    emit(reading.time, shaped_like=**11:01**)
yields **12:01**
